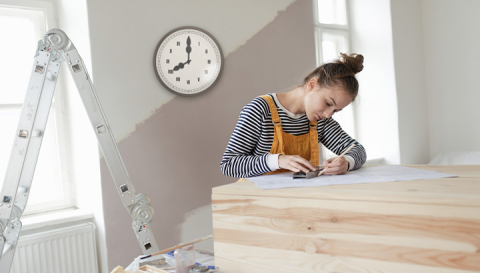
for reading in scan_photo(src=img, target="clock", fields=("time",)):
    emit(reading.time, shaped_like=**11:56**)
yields **8:00**
